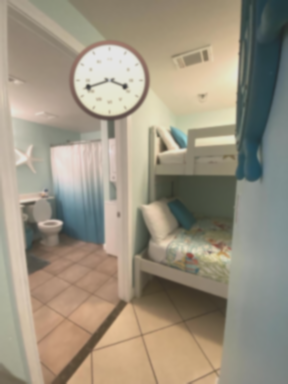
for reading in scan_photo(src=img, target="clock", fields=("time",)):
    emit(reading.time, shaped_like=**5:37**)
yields **3:42**
